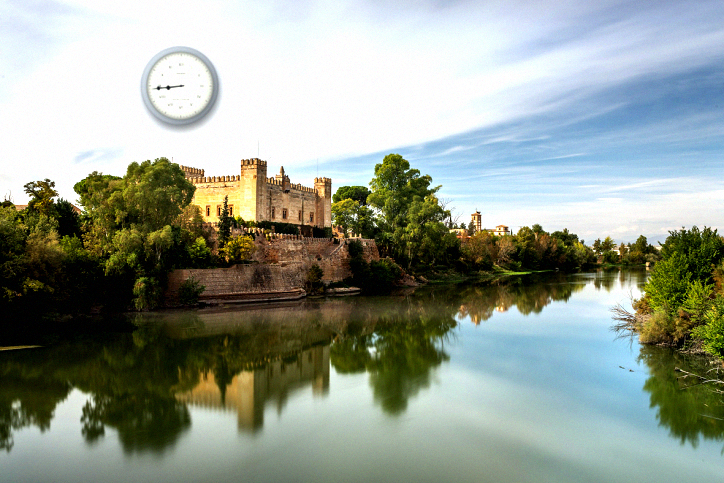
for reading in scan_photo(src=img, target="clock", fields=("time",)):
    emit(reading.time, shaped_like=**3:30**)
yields **8:44**
